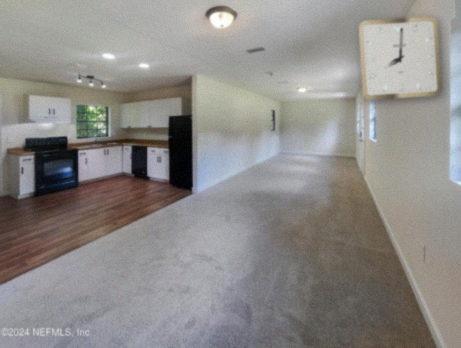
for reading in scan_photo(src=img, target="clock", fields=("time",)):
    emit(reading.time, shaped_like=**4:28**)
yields **8:01**
